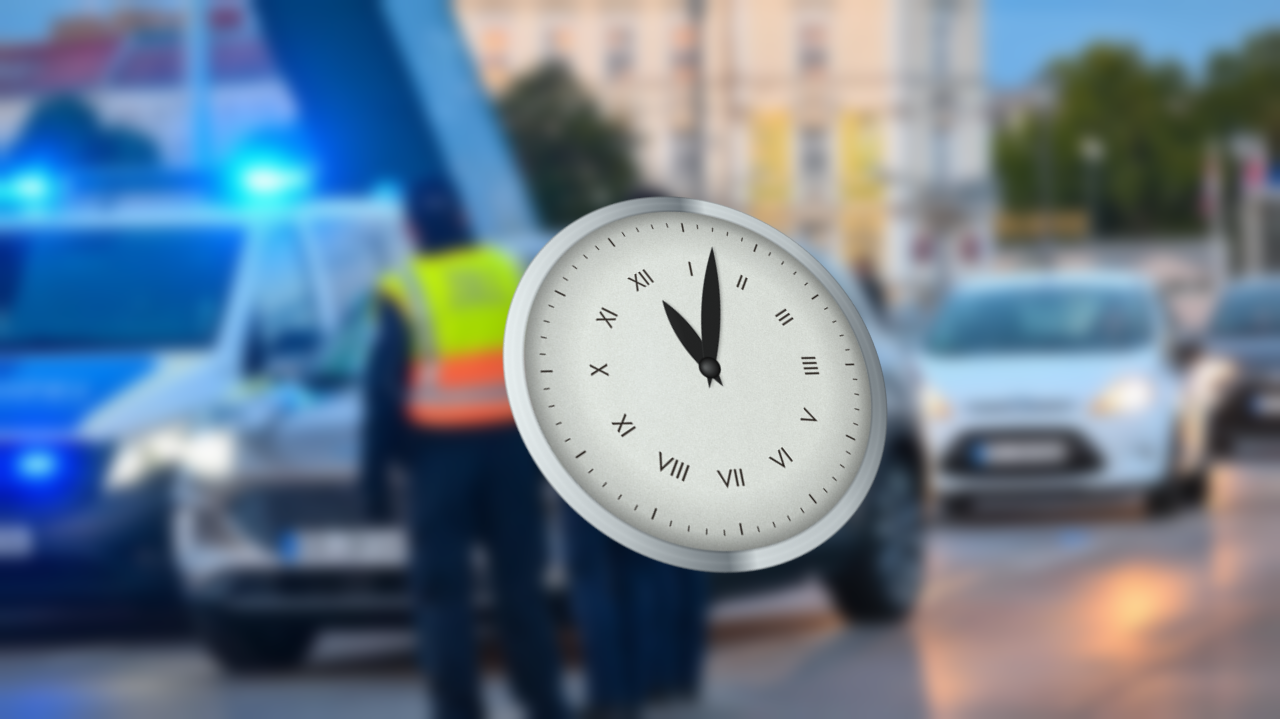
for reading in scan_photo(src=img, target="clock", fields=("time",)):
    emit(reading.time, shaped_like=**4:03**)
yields **12:07**
